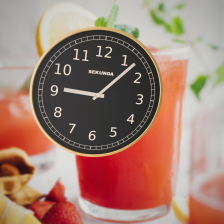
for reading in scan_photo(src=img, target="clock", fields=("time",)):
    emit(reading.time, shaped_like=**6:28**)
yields **9:07**
